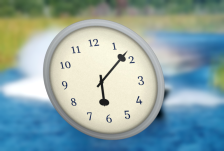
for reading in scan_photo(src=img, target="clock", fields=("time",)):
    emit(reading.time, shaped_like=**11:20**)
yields **6:08**
